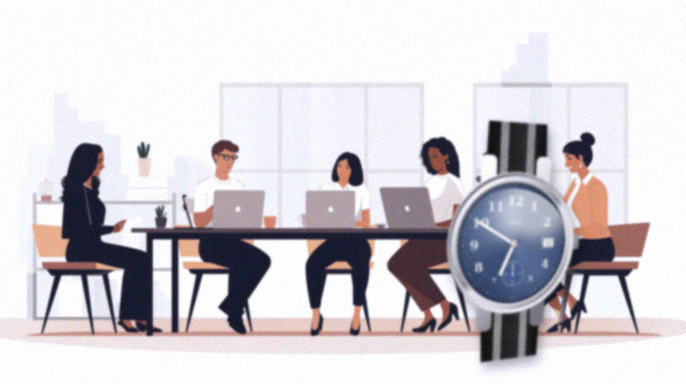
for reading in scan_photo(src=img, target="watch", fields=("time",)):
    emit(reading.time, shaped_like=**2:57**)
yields **6:50**
